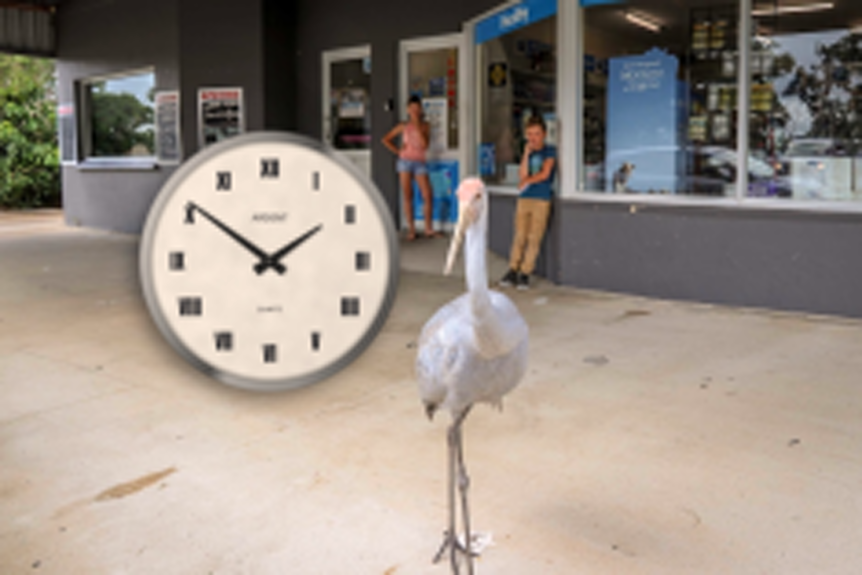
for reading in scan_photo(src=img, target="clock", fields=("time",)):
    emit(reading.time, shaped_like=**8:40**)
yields **1:51**
